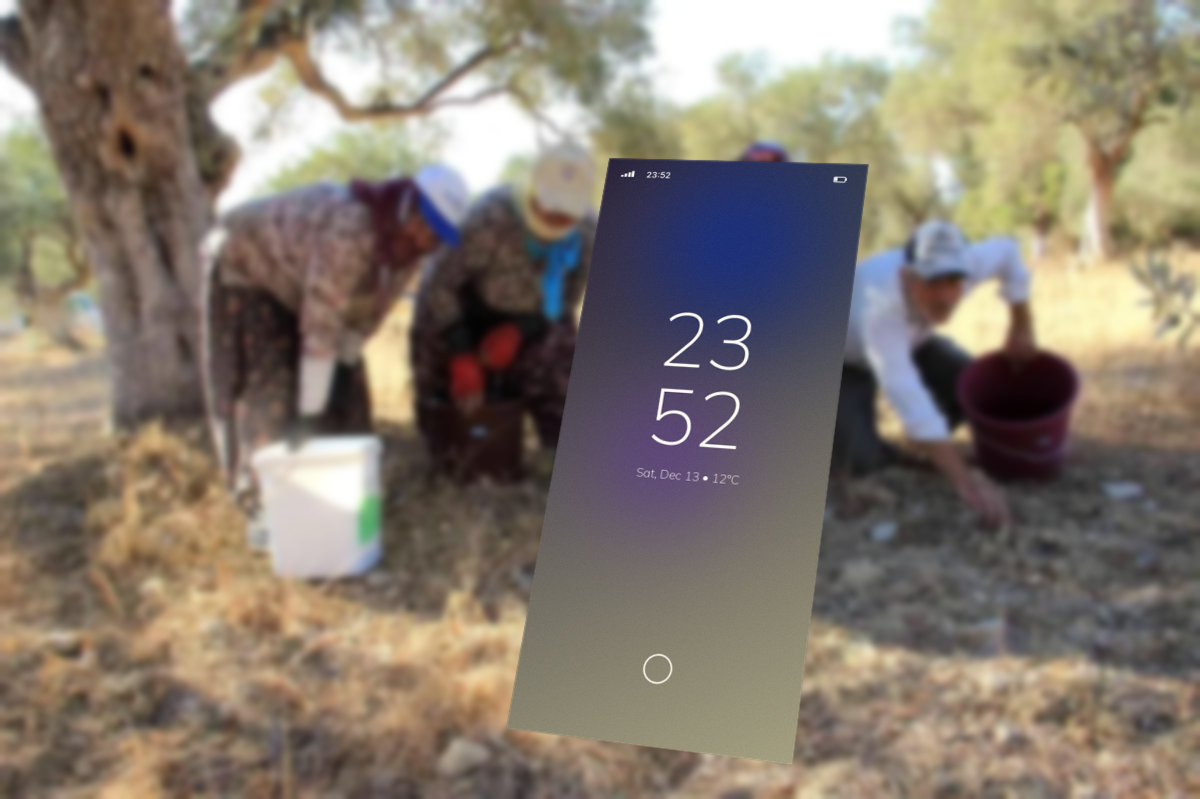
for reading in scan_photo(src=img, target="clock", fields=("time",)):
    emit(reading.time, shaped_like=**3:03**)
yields **23:52**
